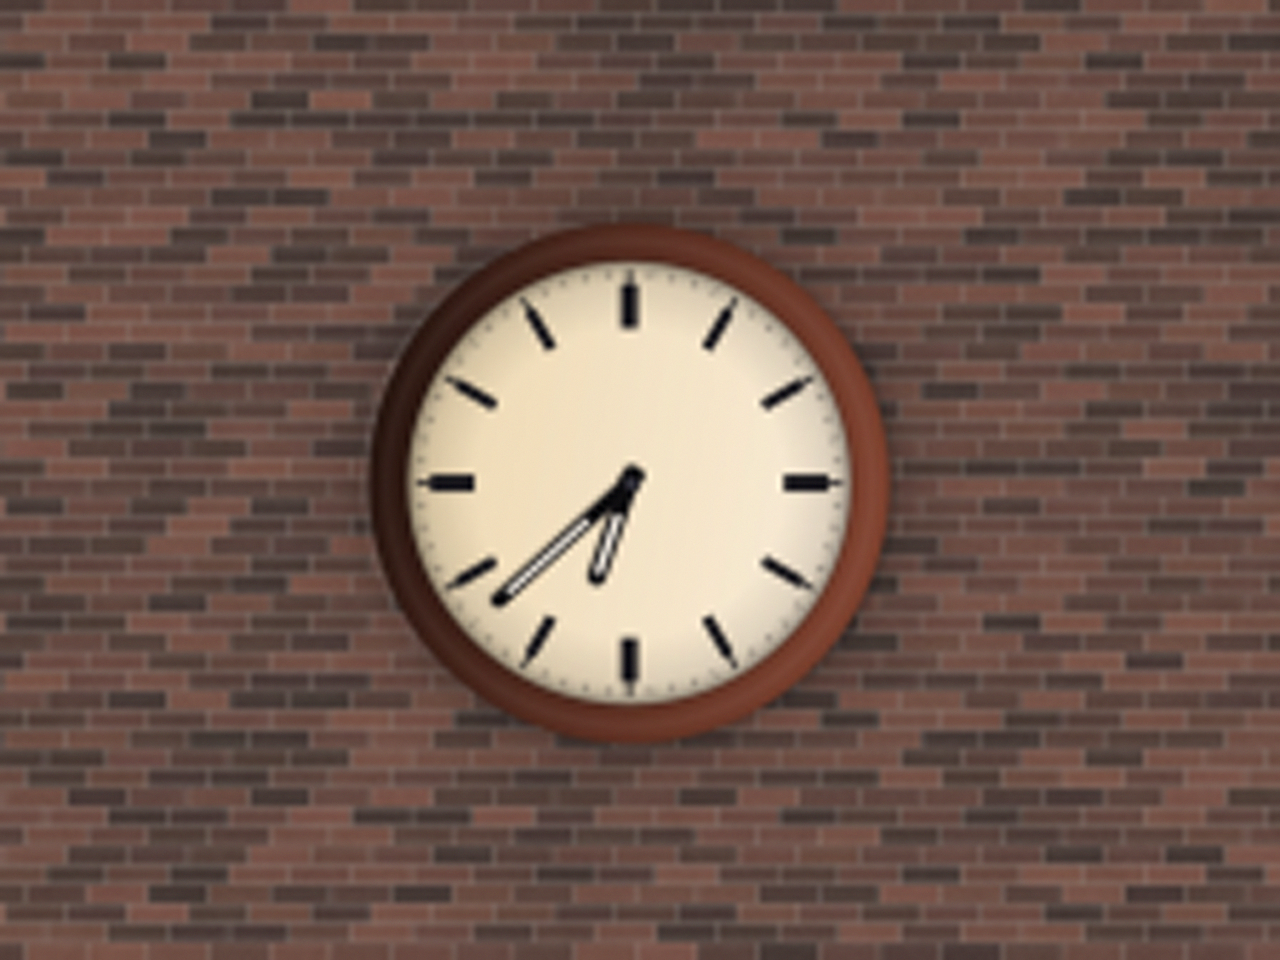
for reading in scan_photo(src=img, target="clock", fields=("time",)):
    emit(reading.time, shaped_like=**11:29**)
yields **6:38**
